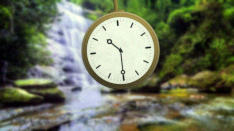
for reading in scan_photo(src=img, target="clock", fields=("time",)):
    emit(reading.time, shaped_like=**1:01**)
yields **10:30**
